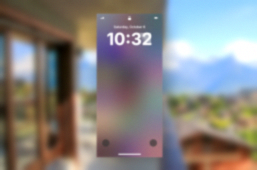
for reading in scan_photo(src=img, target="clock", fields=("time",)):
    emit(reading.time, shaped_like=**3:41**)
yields **10:32**
